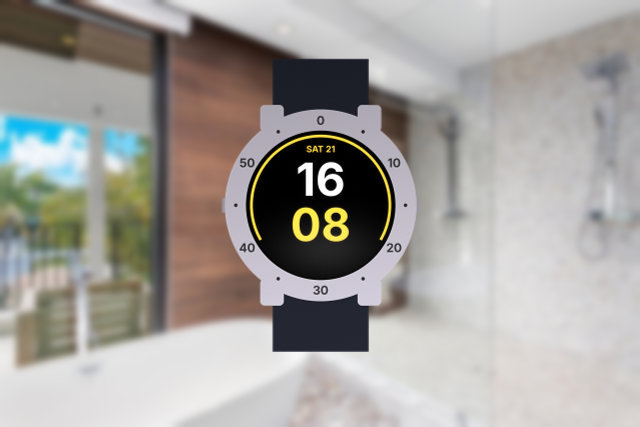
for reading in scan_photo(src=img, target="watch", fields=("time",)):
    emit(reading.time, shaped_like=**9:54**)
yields **16:08**
